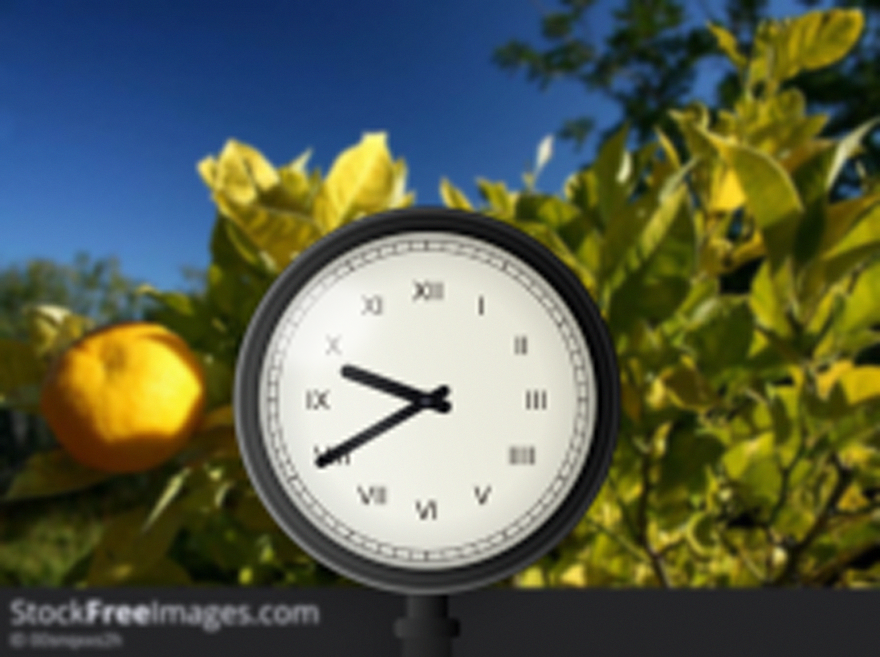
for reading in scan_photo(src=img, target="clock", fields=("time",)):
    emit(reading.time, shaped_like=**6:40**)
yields **9:40**
